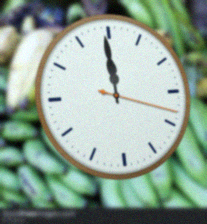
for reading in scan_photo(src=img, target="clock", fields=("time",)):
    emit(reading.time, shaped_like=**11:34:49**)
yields **11:59:18**
